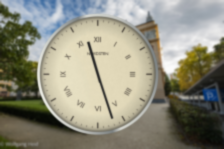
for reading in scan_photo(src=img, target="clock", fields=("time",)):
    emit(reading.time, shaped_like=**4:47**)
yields **11:27**
